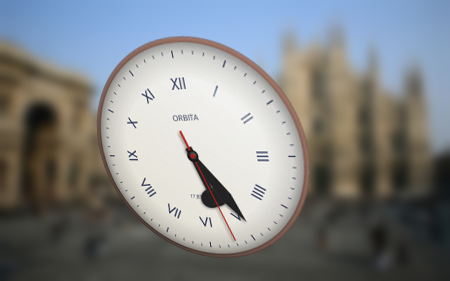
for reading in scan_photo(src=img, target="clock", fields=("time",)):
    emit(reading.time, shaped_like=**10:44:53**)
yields **5:24:27**
